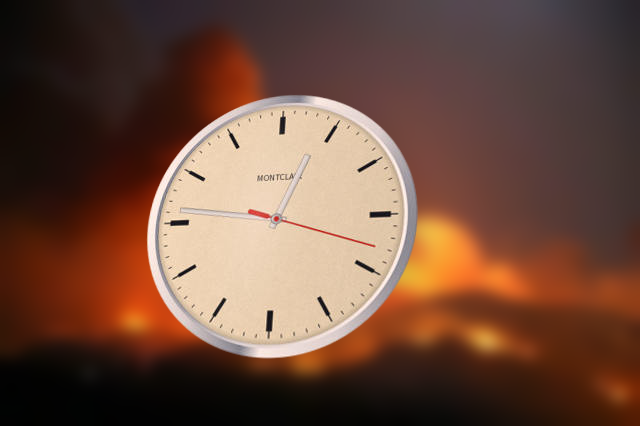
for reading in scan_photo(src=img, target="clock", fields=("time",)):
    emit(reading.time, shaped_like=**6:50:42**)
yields **12:46:18**
